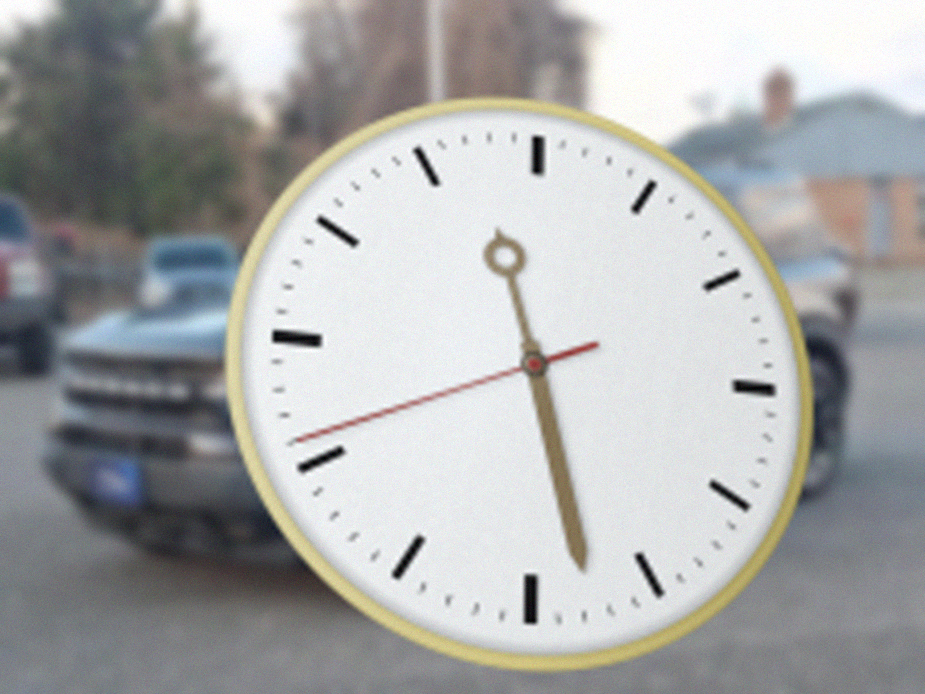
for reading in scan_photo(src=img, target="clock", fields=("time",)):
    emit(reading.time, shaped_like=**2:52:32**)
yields **11:27:41**
